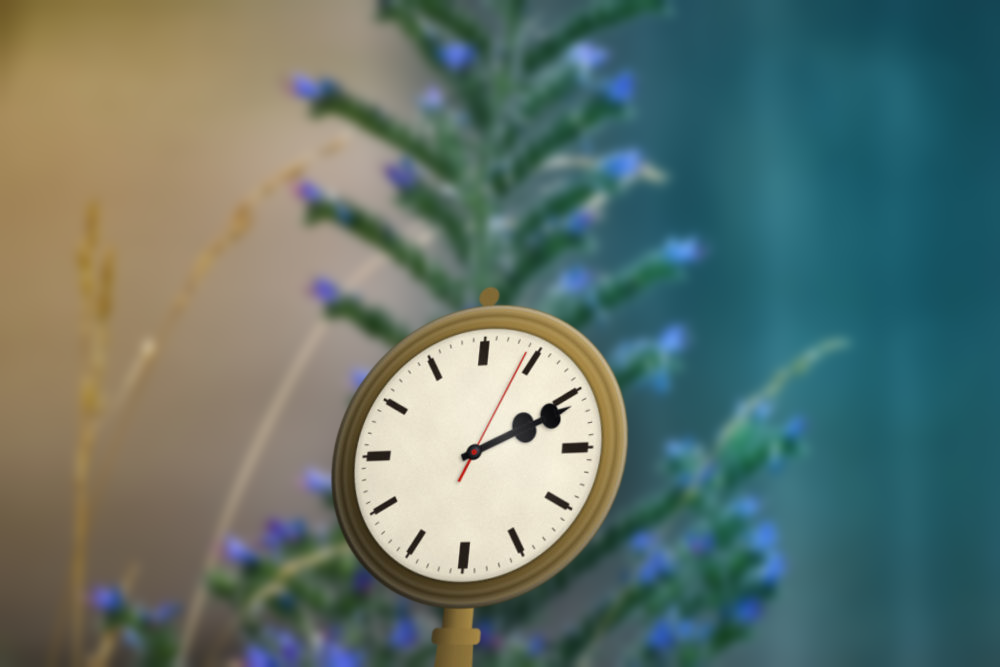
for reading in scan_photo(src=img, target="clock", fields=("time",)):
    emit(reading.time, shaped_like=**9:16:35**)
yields **2:11:04**
